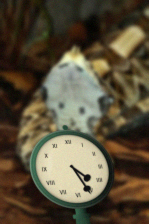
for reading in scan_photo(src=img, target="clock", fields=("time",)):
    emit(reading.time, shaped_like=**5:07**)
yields **4:26**
